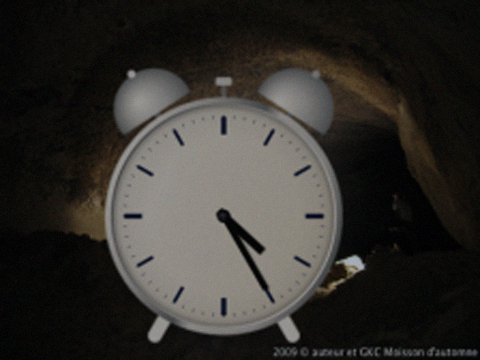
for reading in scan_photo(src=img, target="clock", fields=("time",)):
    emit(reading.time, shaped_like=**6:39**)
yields **4:25**
